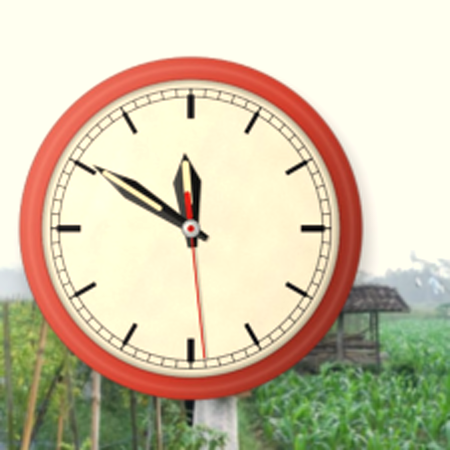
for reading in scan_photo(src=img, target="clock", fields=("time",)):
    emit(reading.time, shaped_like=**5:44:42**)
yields **11:50:29**
